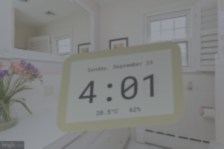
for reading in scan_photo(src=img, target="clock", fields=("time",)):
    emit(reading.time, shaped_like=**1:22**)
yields **4:01**
